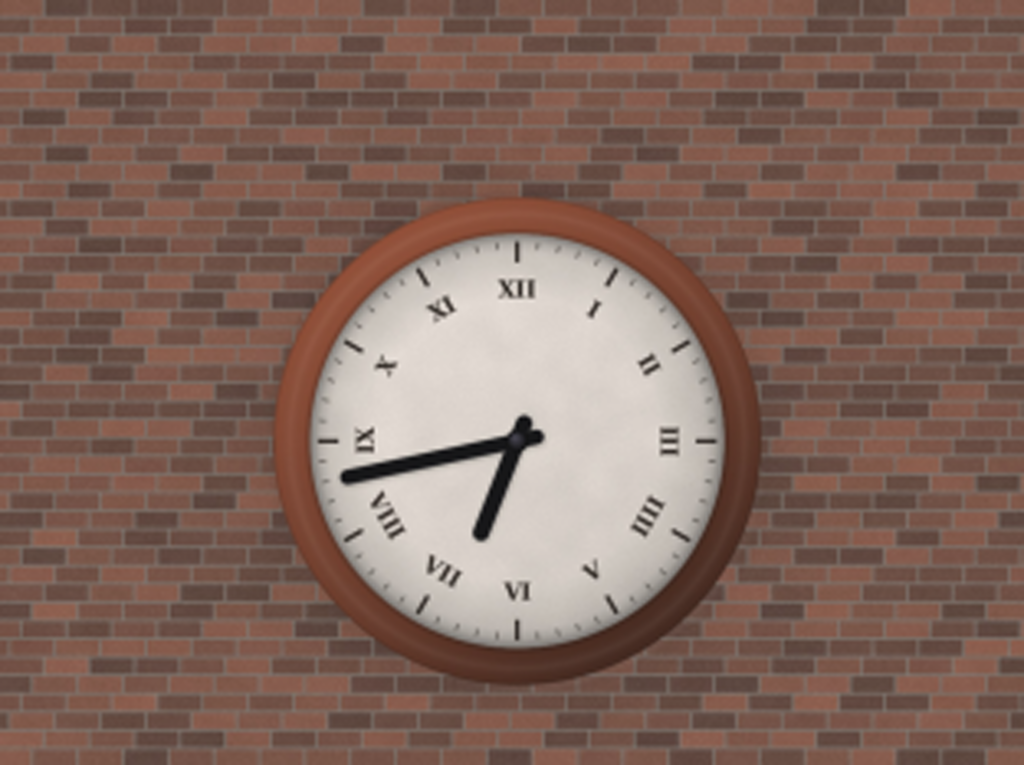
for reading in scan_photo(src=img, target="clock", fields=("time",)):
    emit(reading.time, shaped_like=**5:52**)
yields **6:43**
